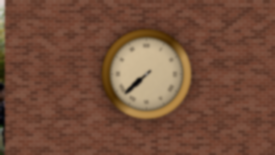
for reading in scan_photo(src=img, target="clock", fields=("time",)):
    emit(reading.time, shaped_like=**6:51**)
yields **7:38**
